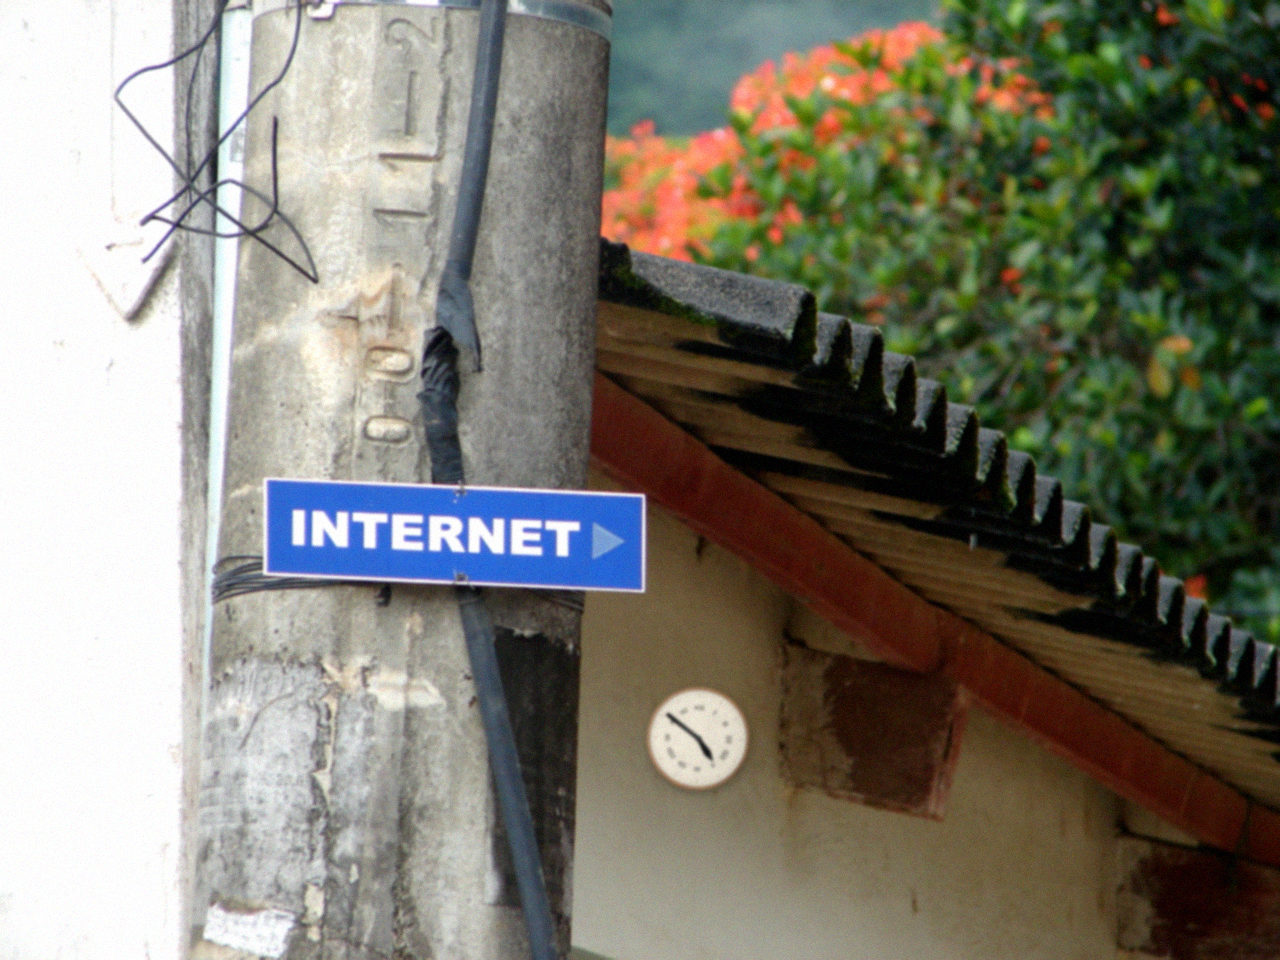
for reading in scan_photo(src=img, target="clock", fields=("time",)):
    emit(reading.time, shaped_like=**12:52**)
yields **4:51**
